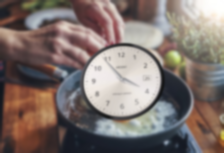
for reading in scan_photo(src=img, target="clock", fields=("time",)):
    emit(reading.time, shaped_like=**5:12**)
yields **3:54**
